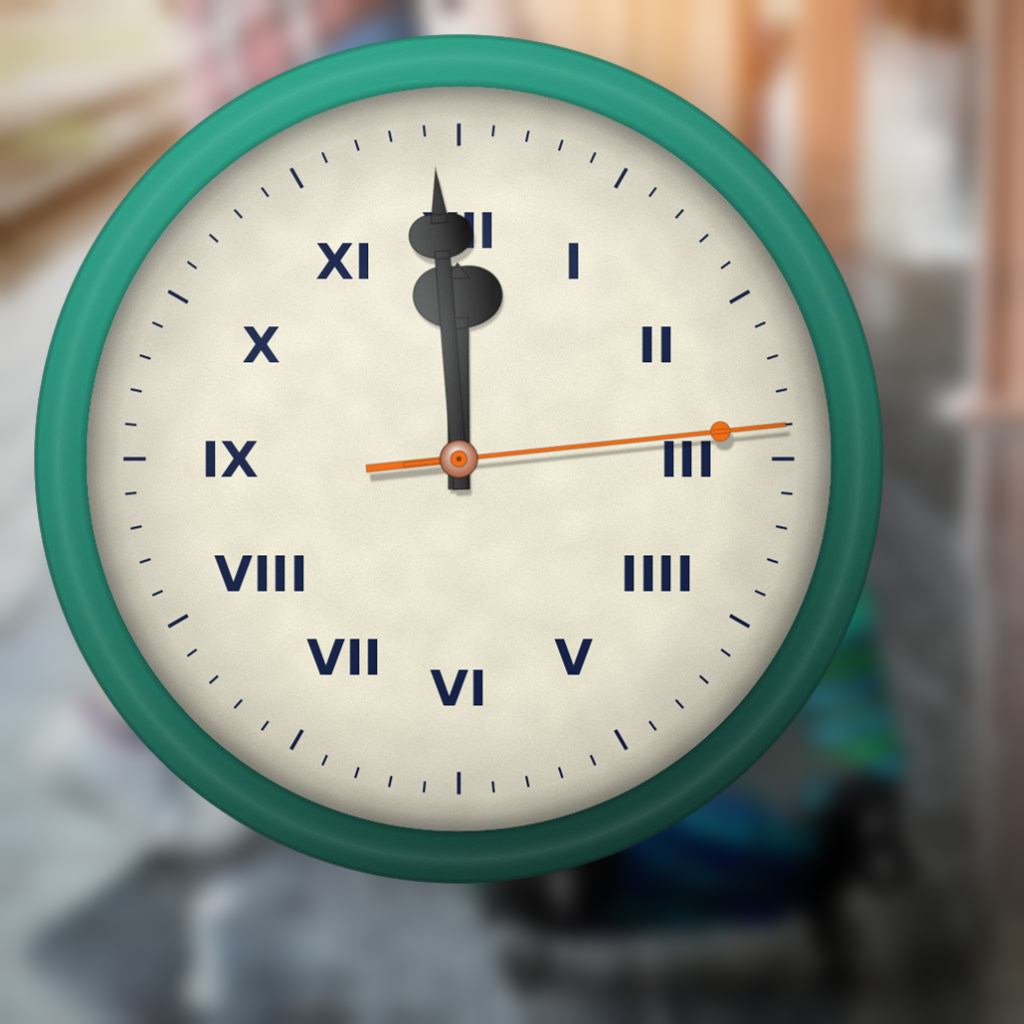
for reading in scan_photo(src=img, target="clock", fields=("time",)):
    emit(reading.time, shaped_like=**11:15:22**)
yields **11:59:14**
